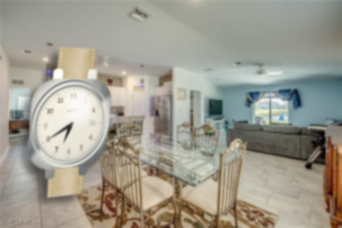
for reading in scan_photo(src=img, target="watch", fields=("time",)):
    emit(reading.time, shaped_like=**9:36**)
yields **6:40**
